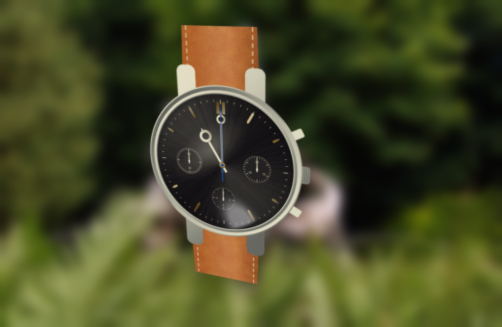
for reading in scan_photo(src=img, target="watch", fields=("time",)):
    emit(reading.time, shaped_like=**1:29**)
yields **11:00**
